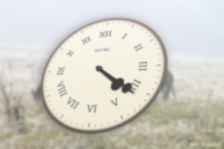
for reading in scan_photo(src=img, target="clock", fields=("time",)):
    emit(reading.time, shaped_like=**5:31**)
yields **4:21**
